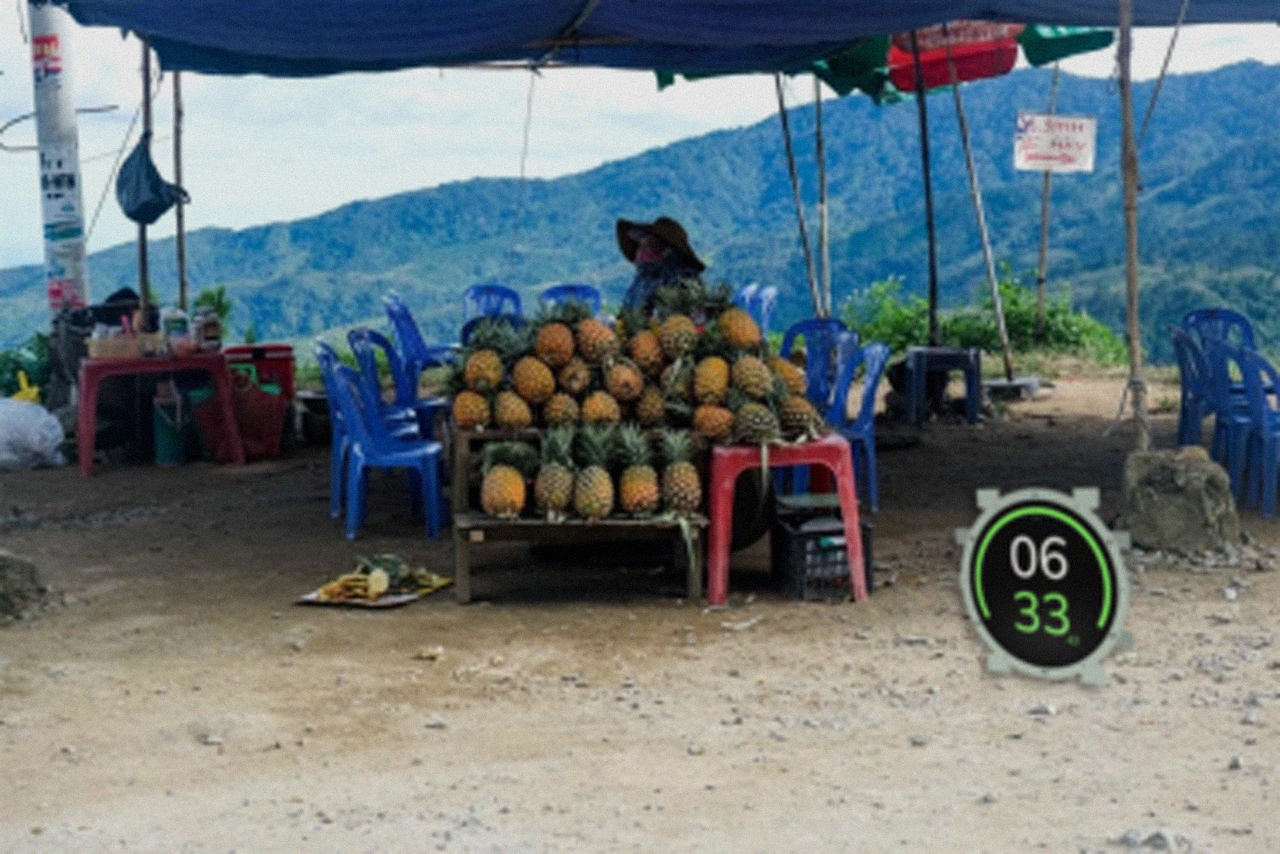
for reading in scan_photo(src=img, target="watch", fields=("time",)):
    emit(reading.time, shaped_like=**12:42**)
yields **6:33**
